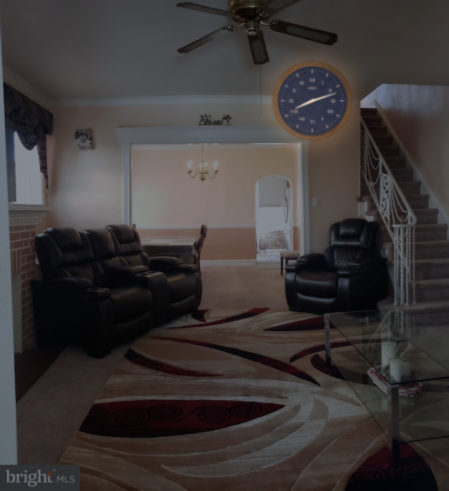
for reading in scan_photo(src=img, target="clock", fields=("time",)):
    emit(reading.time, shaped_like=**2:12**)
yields **8:12**
